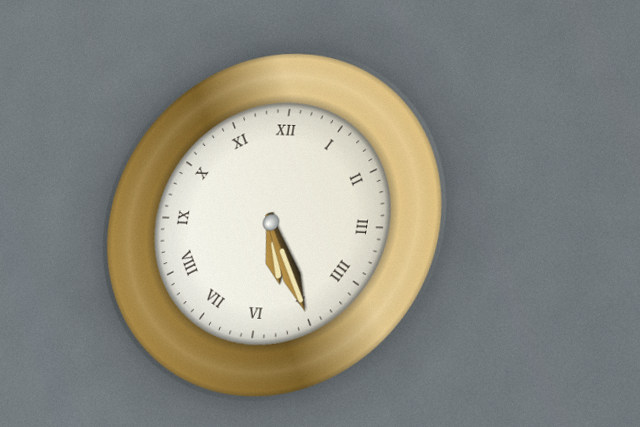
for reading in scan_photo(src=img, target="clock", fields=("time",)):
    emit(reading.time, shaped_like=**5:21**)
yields **5:25**
